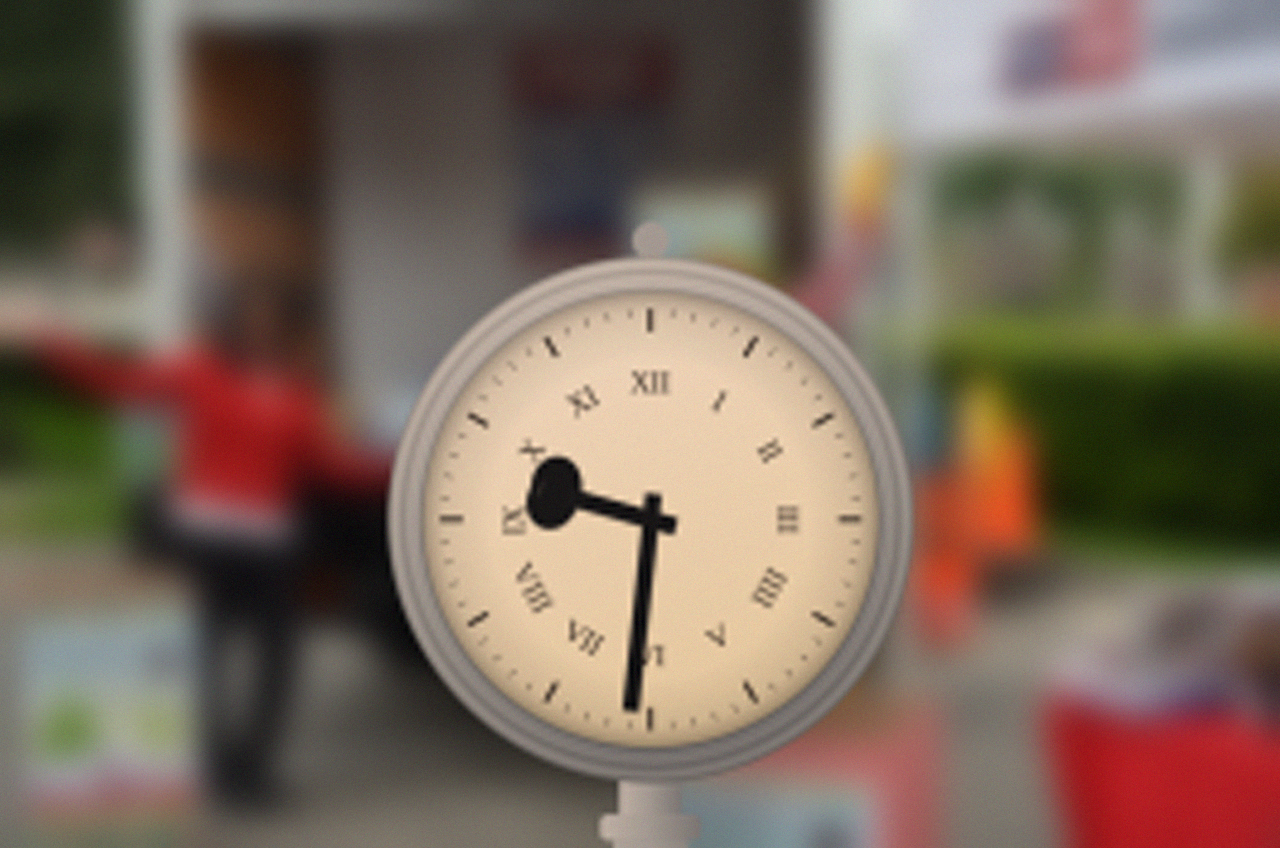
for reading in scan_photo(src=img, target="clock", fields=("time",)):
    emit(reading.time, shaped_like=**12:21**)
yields **9:31**
